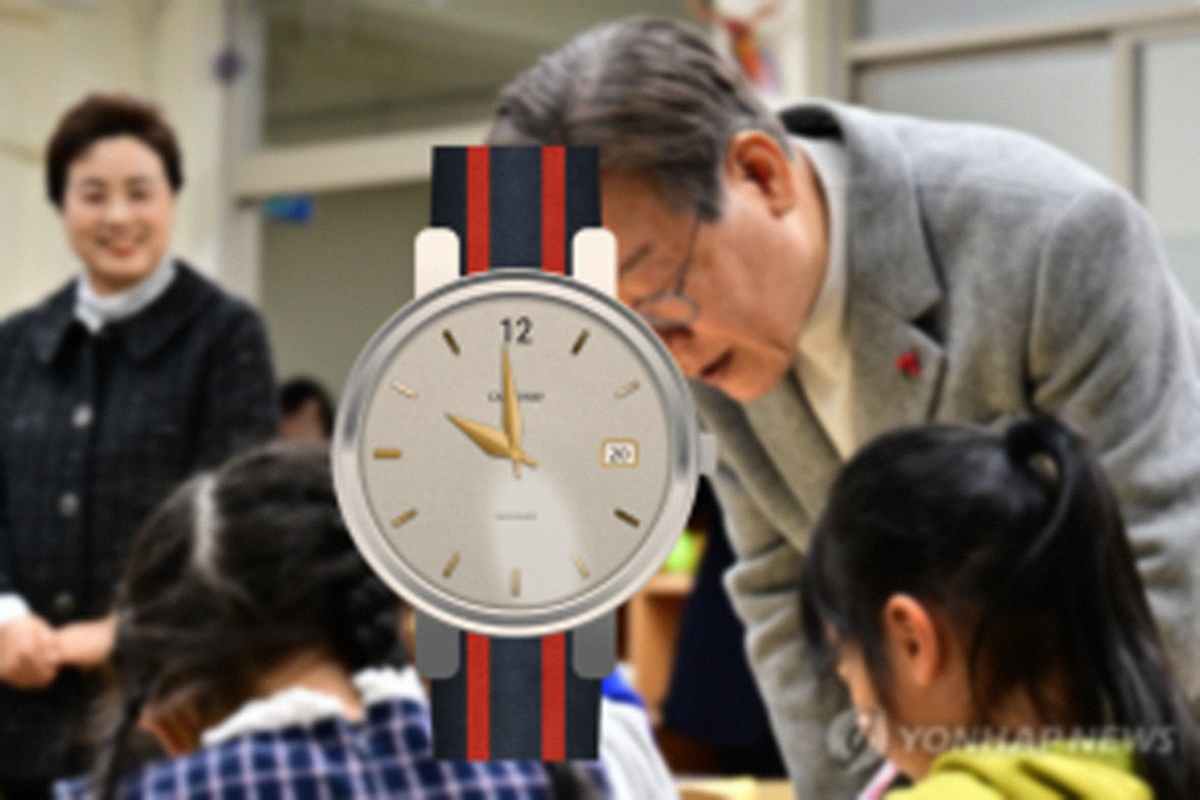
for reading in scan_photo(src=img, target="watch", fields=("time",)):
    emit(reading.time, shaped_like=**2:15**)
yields **9:59**
